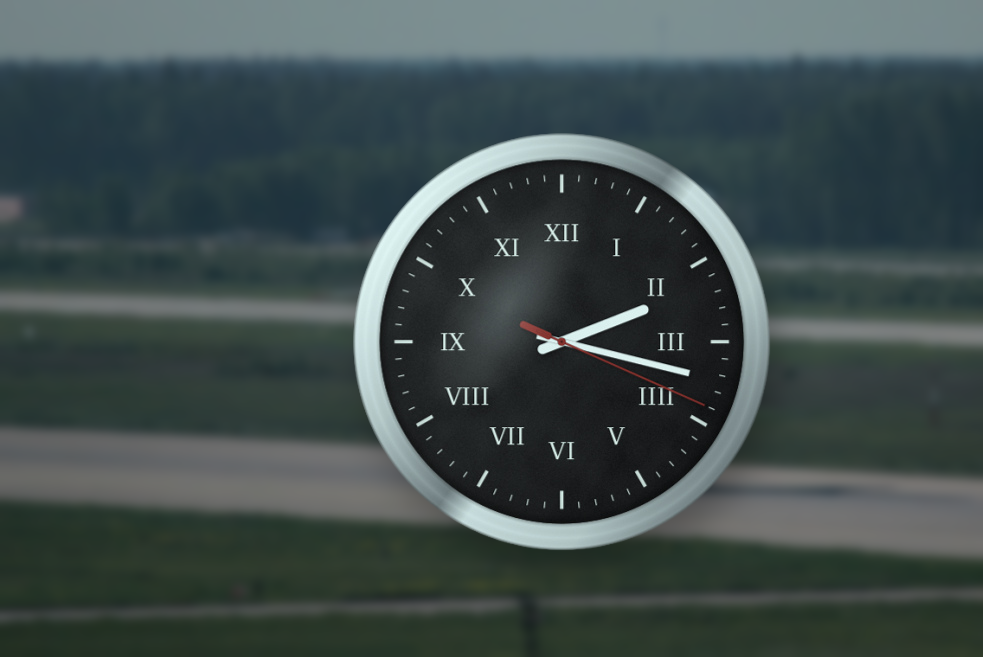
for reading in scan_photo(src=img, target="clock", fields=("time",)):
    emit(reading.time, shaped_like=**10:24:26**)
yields **2:17:19**
